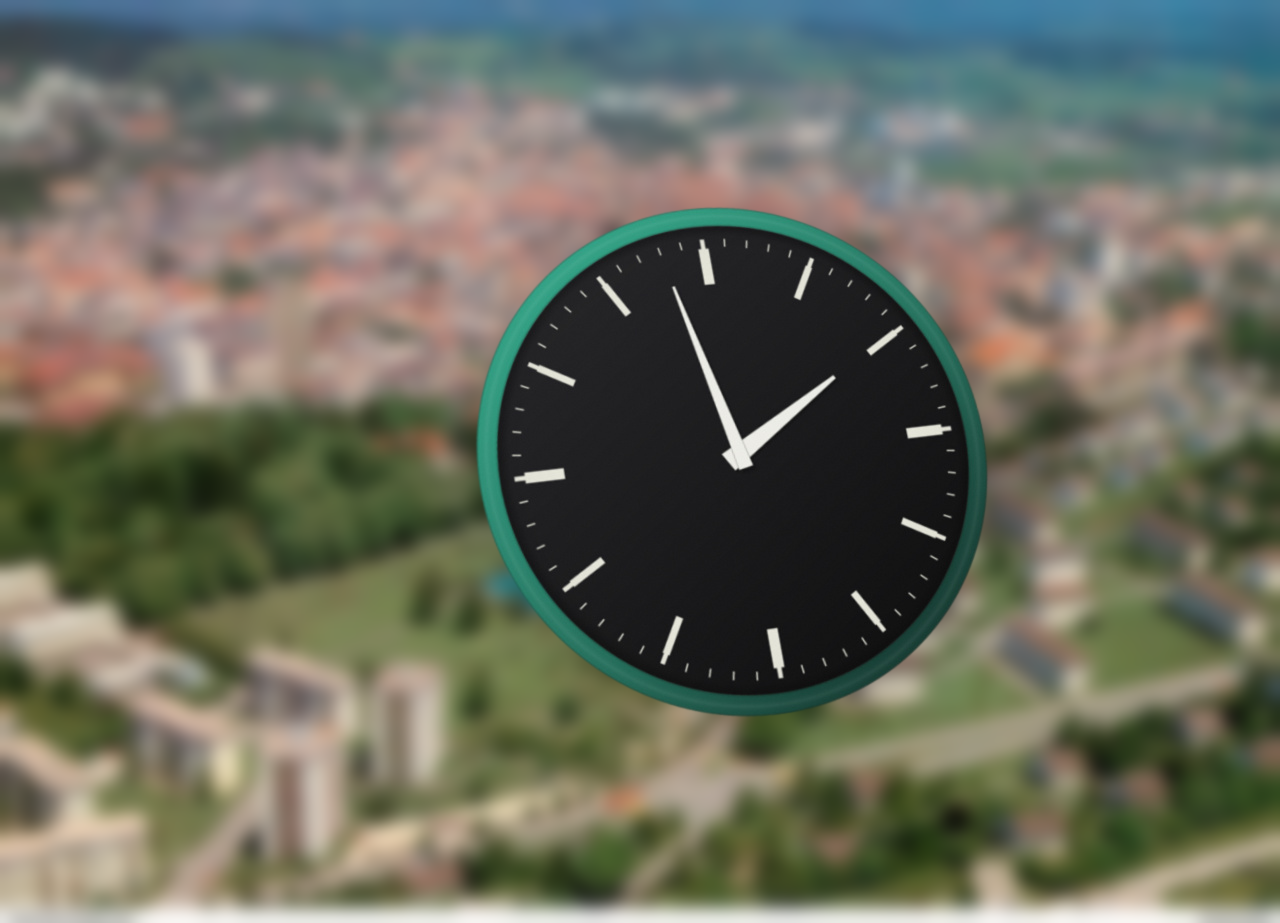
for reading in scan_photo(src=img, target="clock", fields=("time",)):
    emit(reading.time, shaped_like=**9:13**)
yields **1:58**
